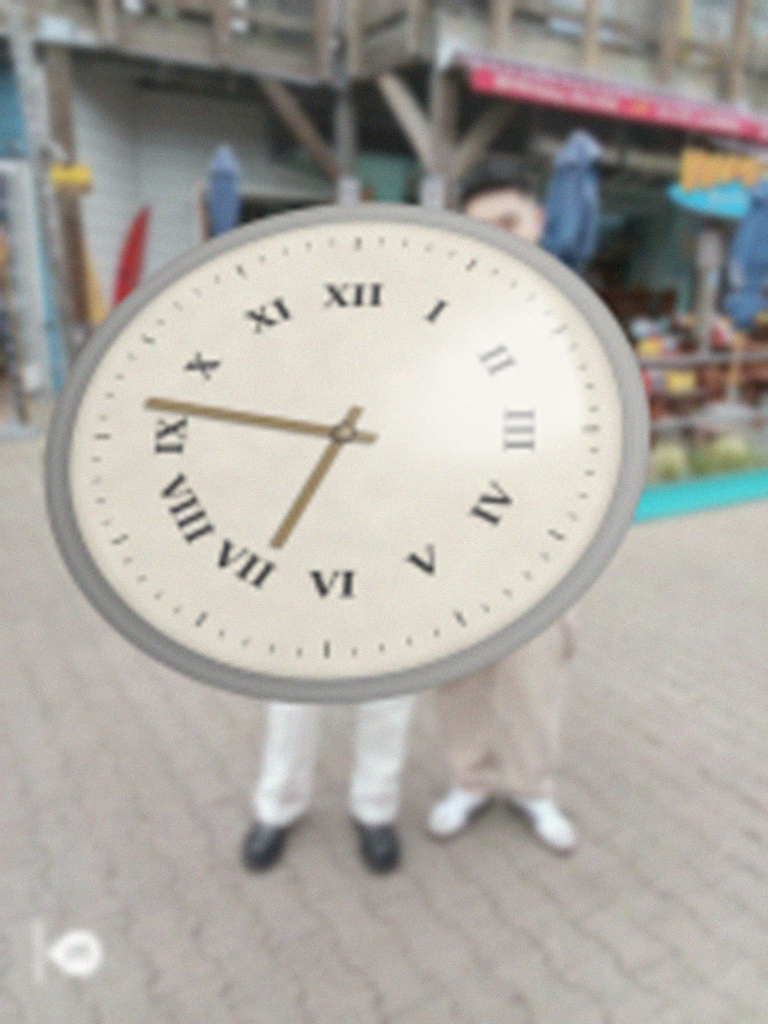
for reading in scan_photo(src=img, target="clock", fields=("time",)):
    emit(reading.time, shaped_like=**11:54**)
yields **6:47**
